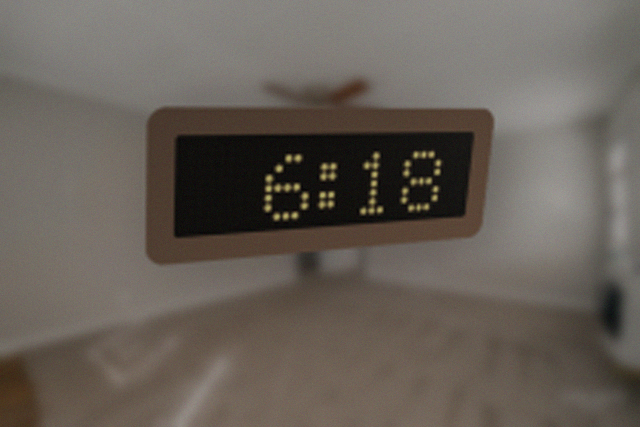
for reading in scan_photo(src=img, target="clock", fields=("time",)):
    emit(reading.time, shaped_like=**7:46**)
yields **6:18**
